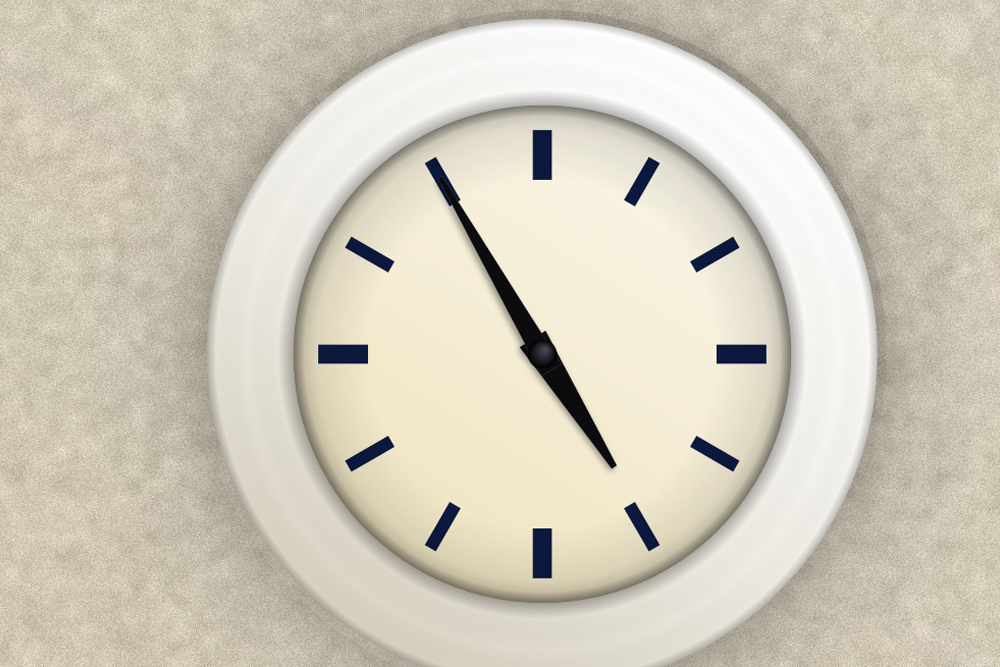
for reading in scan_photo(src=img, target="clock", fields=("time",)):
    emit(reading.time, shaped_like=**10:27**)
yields **4:55**
